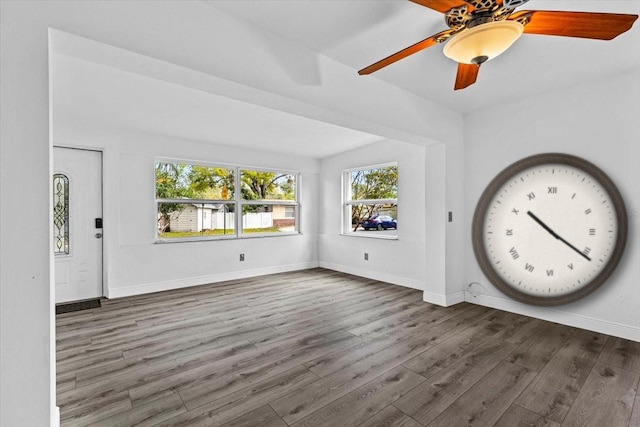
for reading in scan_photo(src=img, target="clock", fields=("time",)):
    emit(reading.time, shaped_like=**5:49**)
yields **10:21**
